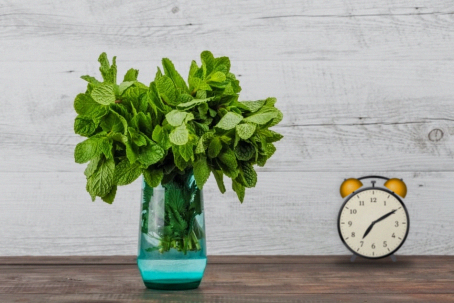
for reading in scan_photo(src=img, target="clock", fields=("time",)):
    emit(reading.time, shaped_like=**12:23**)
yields **7:10**
